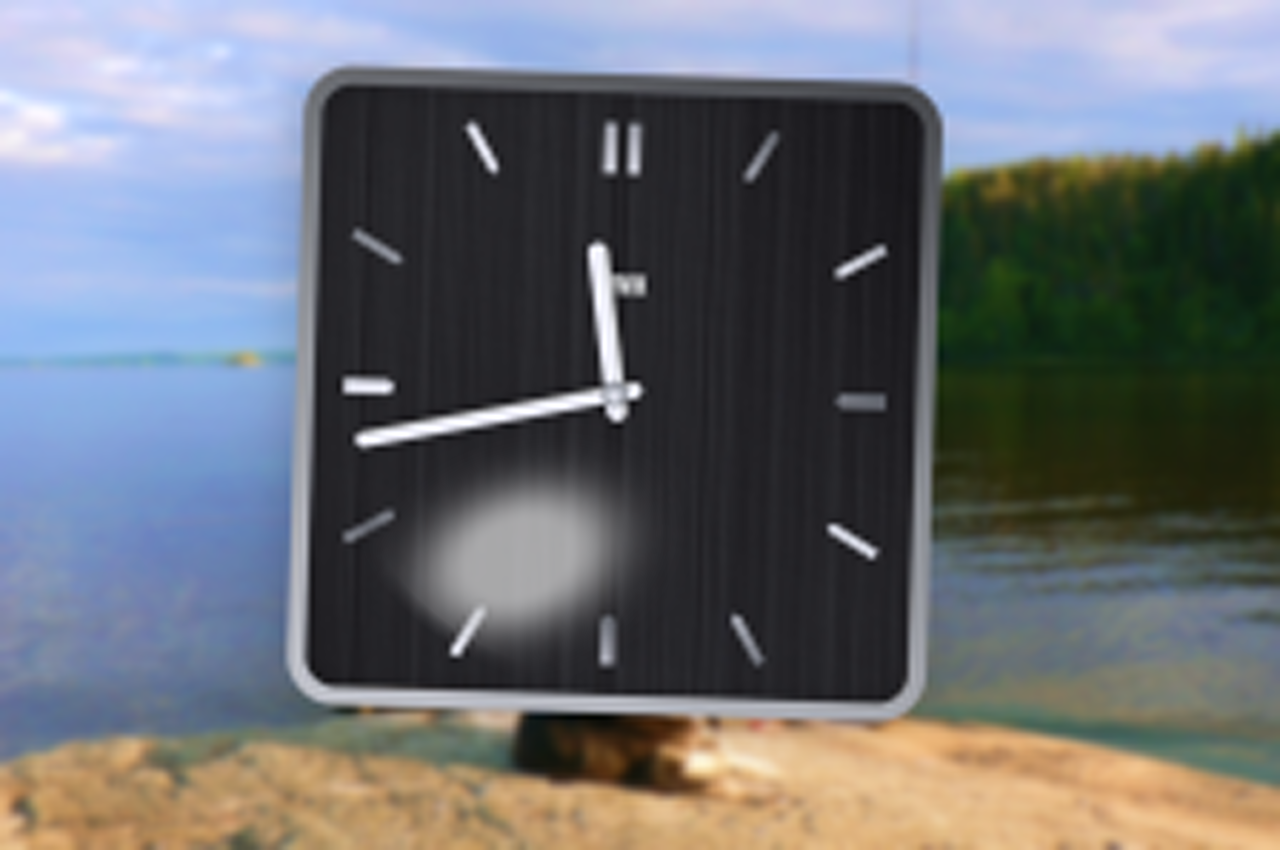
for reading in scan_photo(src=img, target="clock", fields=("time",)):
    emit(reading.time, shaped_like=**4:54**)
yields **11:43**
